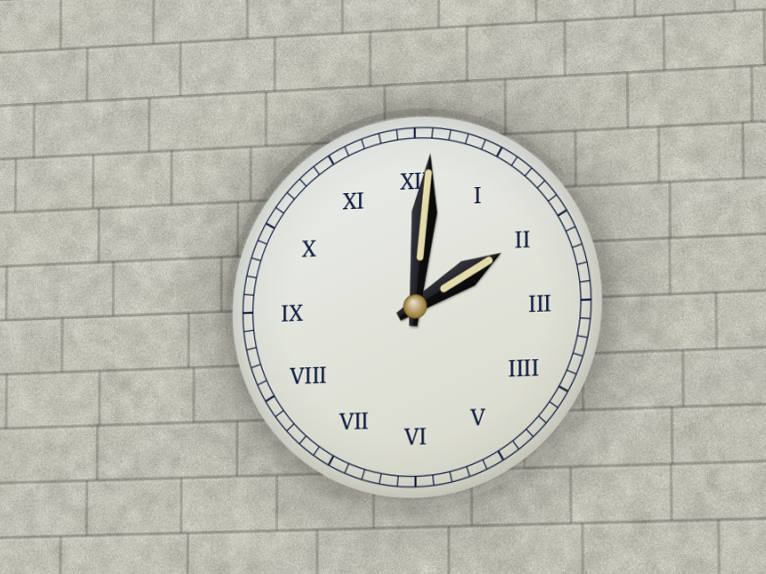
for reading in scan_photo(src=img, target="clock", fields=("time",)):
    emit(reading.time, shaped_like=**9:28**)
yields **2:01**
